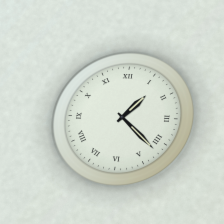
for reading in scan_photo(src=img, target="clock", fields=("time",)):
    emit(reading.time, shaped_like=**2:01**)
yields **1:22**
